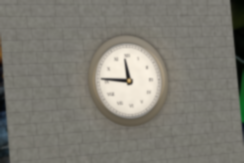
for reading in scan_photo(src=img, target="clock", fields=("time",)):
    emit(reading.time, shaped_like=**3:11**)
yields **11:46**
